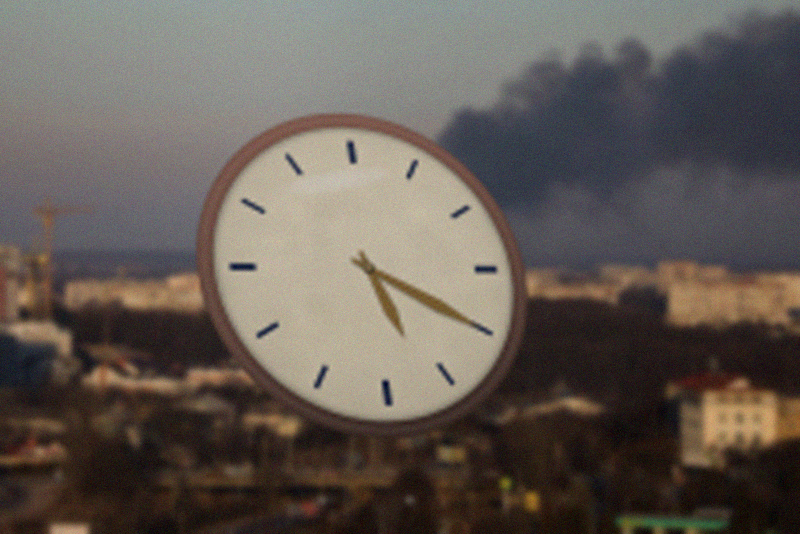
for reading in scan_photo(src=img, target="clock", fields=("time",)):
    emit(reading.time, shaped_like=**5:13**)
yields **5:20**
